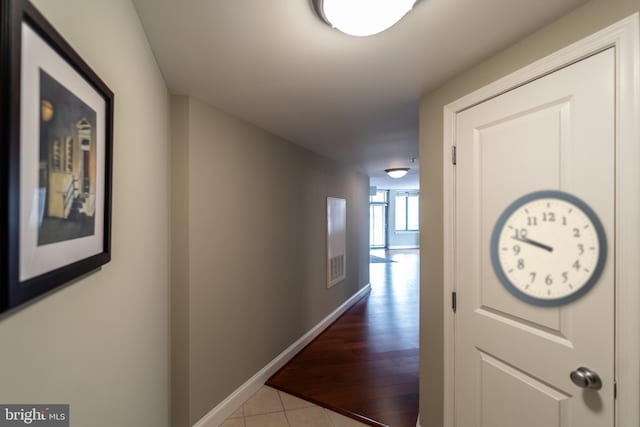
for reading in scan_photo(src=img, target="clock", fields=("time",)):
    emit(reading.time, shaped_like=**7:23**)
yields **9:48**
